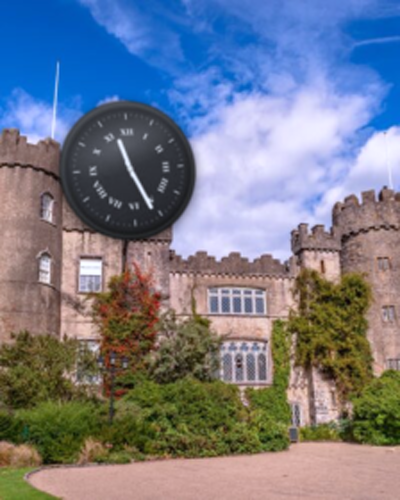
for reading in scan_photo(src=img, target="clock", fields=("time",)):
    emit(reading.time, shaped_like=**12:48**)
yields **11:26**
